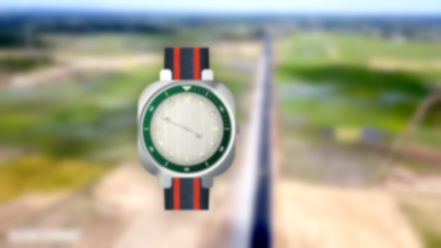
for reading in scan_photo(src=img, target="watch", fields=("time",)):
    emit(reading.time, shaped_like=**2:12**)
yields **3:49**
